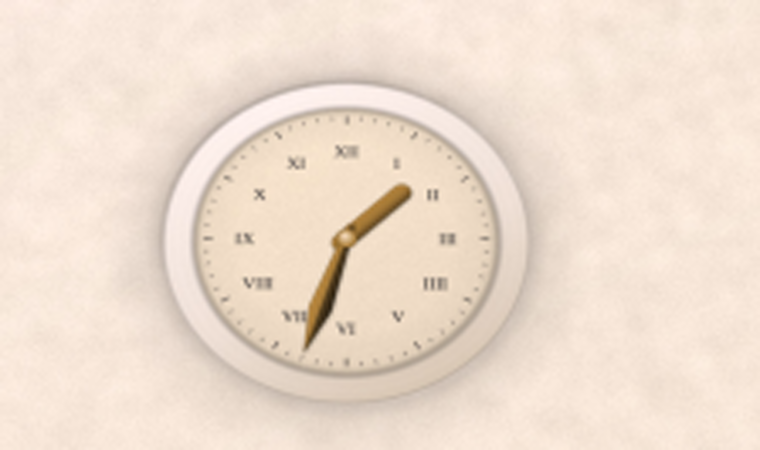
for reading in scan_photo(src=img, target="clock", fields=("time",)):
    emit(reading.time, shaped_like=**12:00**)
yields **1:33**
